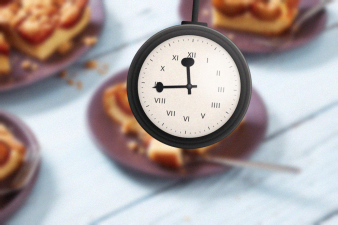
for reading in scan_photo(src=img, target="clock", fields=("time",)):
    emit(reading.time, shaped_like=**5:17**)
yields **11:44**
